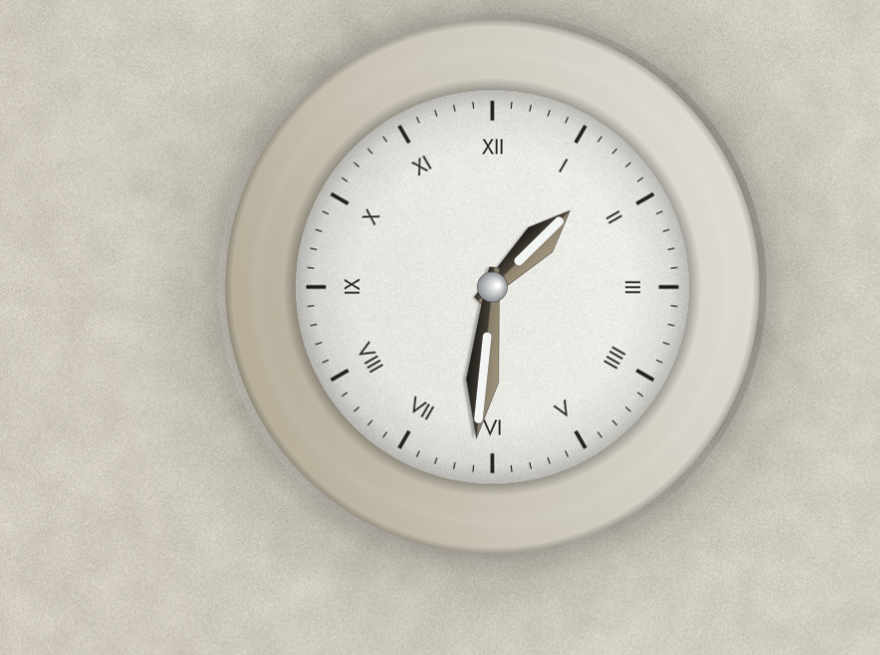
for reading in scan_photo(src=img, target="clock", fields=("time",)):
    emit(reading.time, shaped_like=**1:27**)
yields **1:31**
